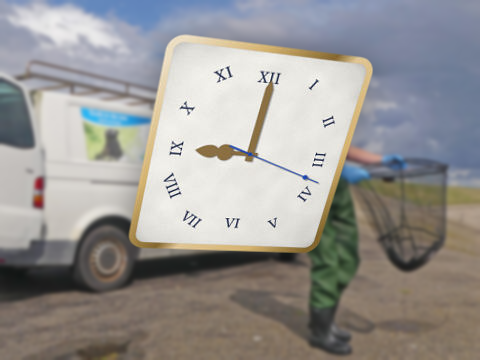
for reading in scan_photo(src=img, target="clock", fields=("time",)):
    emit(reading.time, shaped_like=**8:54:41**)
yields **9:00:18**
